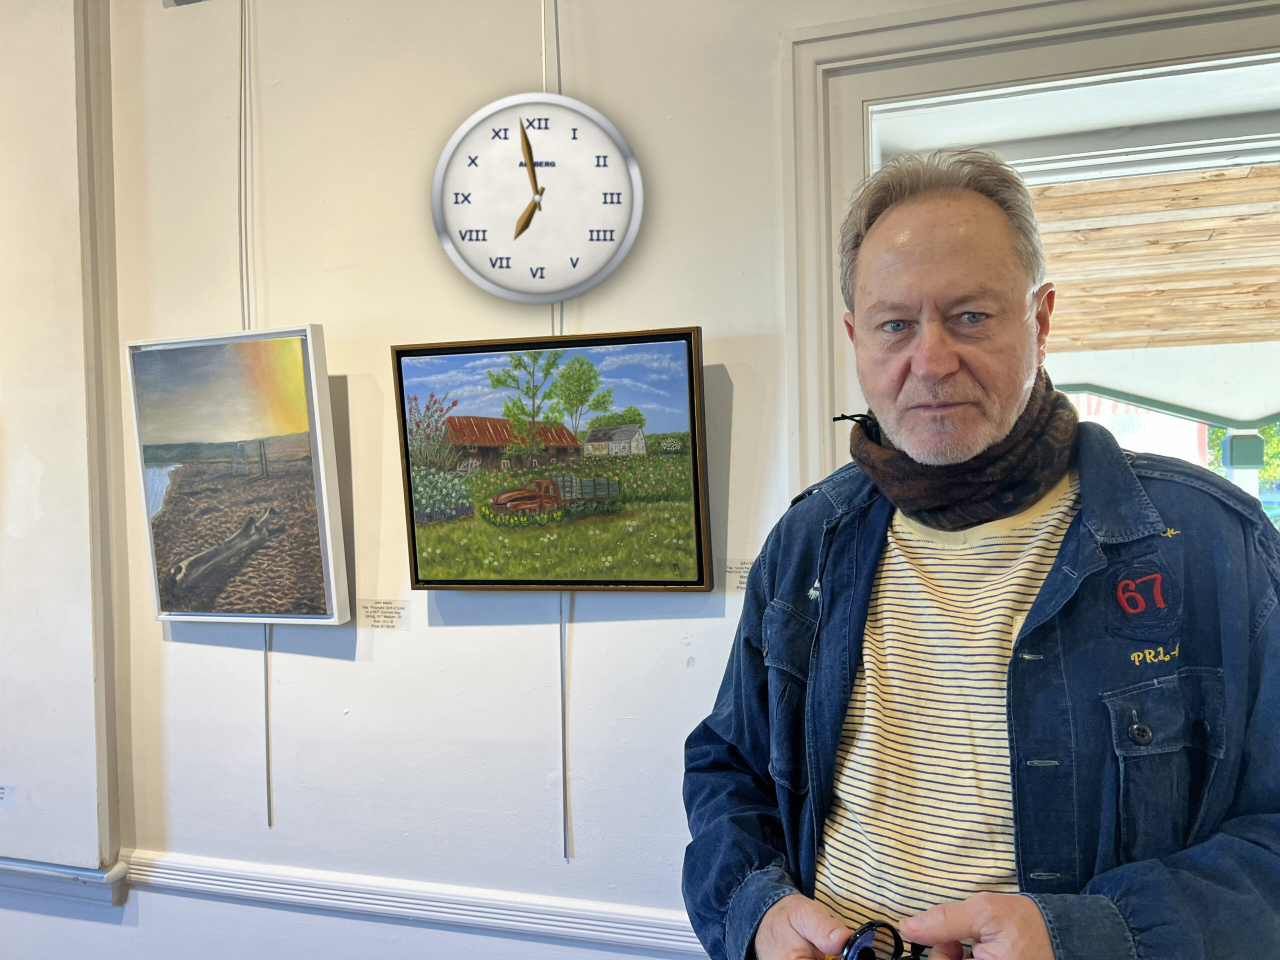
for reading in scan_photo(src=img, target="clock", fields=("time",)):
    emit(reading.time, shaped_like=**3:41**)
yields **6:58**
